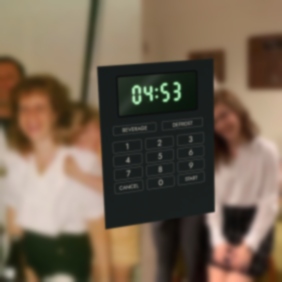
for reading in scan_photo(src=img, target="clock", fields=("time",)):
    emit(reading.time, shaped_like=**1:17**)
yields **4:53**
